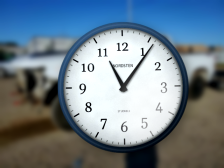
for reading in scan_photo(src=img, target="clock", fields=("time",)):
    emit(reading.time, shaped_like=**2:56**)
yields **11:06**
